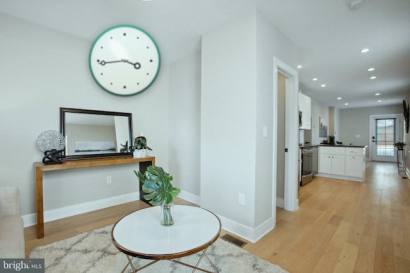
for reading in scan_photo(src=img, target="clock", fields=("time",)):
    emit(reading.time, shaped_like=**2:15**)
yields **3:44**
